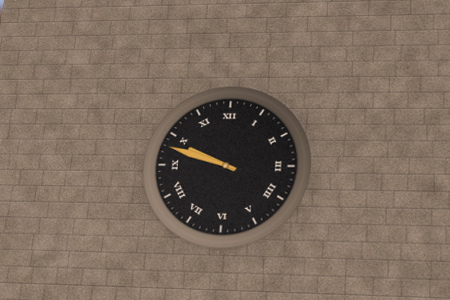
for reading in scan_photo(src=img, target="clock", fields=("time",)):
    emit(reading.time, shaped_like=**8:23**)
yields **9:48**
